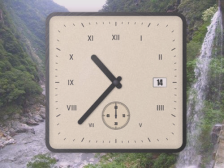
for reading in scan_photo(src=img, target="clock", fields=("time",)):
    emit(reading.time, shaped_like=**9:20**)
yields **10:37**
